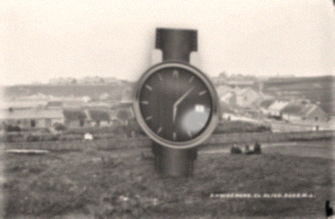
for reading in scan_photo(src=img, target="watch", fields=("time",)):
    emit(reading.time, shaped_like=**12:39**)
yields **6:07**
